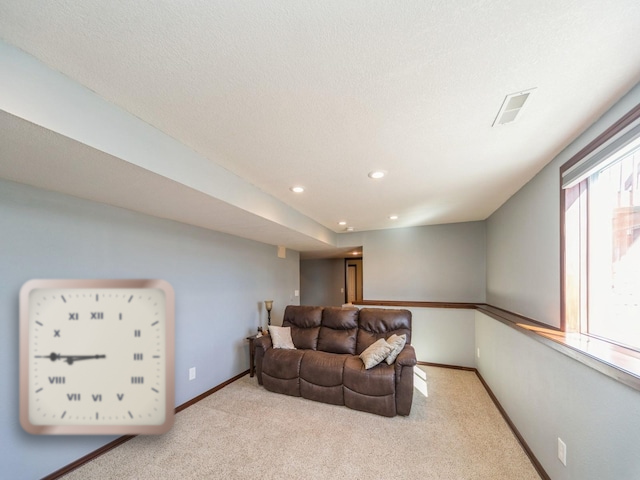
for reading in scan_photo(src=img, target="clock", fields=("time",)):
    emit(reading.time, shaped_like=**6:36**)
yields **8:45**
